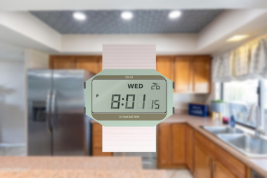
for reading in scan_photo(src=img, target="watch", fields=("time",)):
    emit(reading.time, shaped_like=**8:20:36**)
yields **8:01:15**
